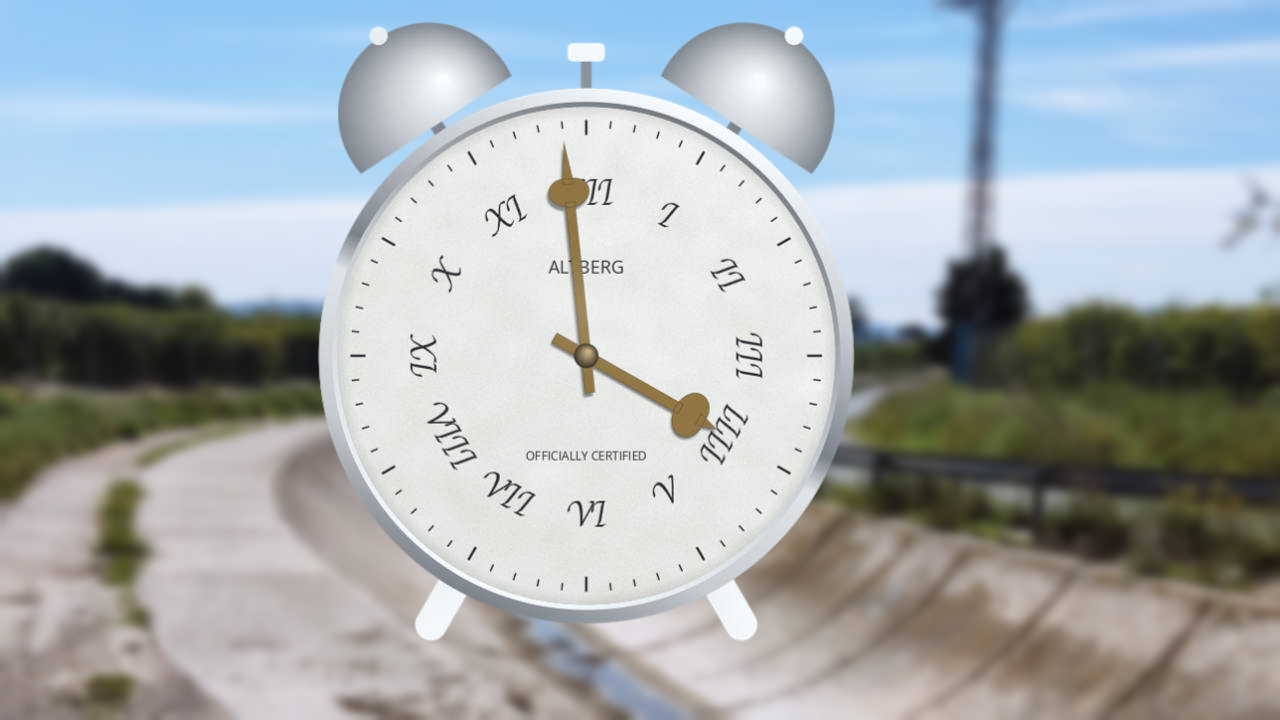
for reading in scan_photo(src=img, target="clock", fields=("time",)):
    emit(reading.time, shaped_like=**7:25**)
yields **3:59**
